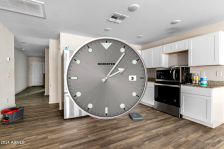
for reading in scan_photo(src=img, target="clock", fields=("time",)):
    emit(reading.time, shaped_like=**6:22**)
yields **2:06**
